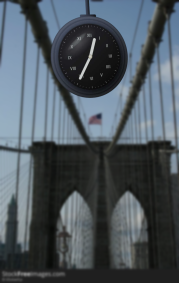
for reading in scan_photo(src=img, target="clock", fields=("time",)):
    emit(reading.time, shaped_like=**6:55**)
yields **12:35**
